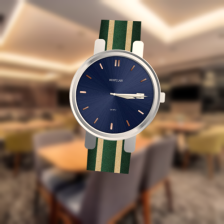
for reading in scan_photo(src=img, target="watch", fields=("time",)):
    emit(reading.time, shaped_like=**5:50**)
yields **3:15**
